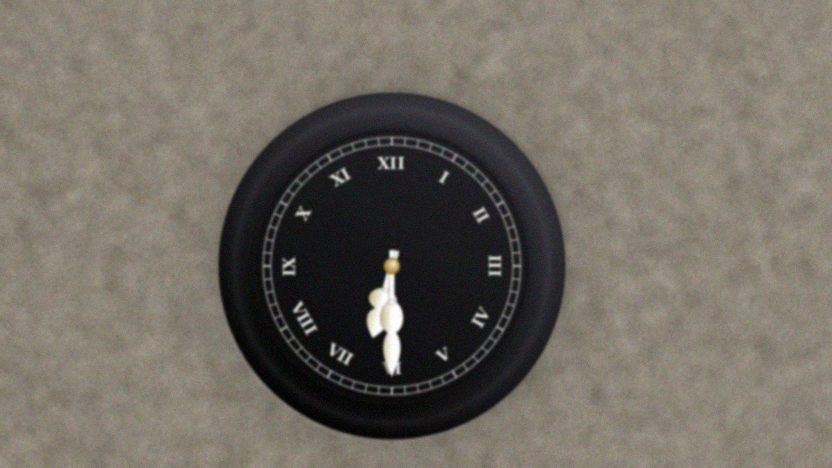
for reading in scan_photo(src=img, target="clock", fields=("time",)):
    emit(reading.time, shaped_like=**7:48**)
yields **6:30**
